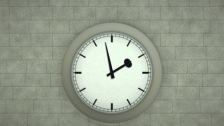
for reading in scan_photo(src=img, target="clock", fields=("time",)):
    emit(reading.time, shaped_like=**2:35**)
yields **1:58**
